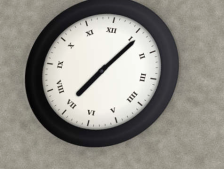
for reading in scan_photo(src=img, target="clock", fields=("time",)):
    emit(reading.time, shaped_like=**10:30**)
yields **7:06**
